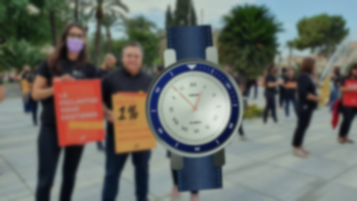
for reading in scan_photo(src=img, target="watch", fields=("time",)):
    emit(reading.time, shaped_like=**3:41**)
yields **12:53**
